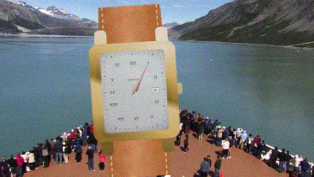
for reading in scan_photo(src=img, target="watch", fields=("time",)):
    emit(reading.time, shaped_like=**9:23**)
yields **1:05**
